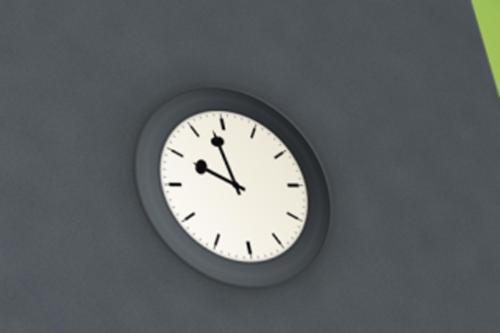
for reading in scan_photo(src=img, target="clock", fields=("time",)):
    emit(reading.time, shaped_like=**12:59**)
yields **9:58**
